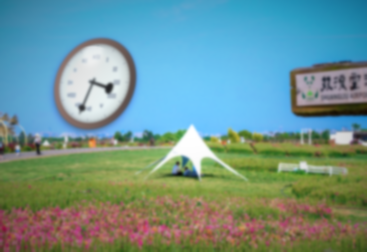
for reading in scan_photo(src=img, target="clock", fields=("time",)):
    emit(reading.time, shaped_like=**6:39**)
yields **3:33**
